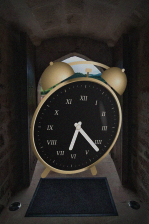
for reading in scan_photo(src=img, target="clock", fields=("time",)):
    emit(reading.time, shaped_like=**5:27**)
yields **6:22**
